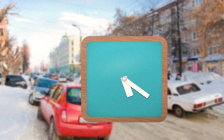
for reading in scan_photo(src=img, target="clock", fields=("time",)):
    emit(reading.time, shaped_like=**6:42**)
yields **5:21**
